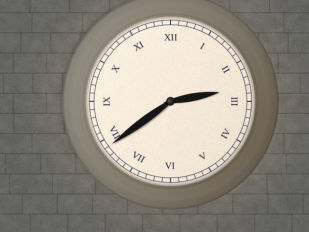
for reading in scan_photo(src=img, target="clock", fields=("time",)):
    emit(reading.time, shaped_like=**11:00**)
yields **2:39**
